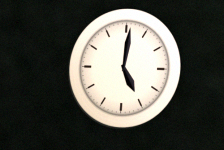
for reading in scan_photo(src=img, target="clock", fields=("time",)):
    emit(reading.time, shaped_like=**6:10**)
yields **5:01**
